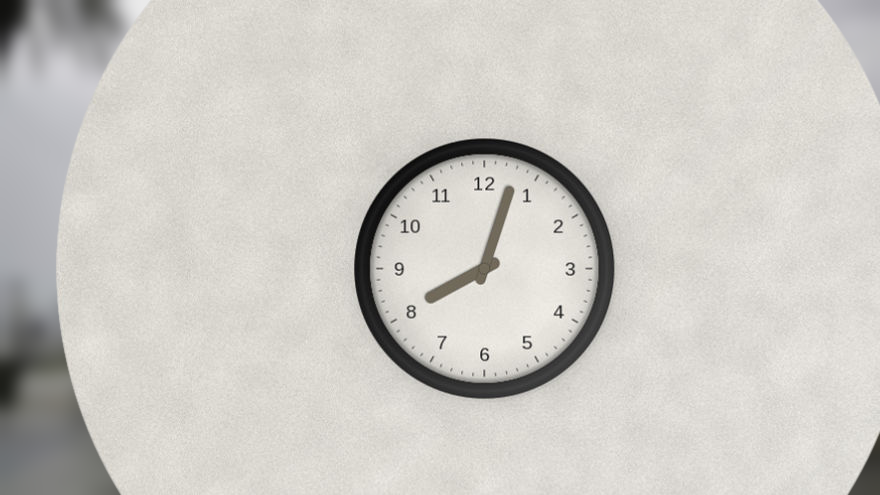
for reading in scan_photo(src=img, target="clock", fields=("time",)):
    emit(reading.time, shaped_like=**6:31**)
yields **8:03**
